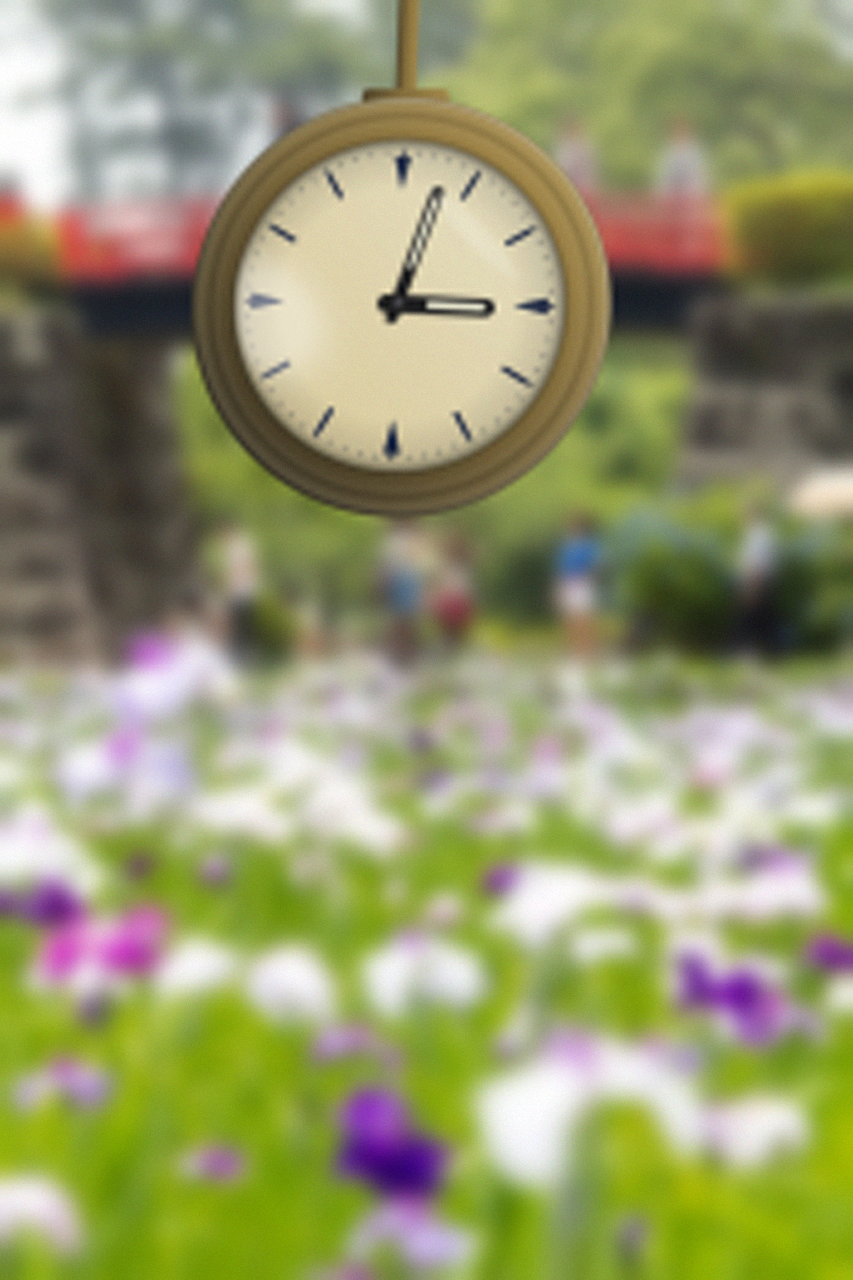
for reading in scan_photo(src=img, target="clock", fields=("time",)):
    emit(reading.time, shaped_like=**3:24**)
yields **3:03**
